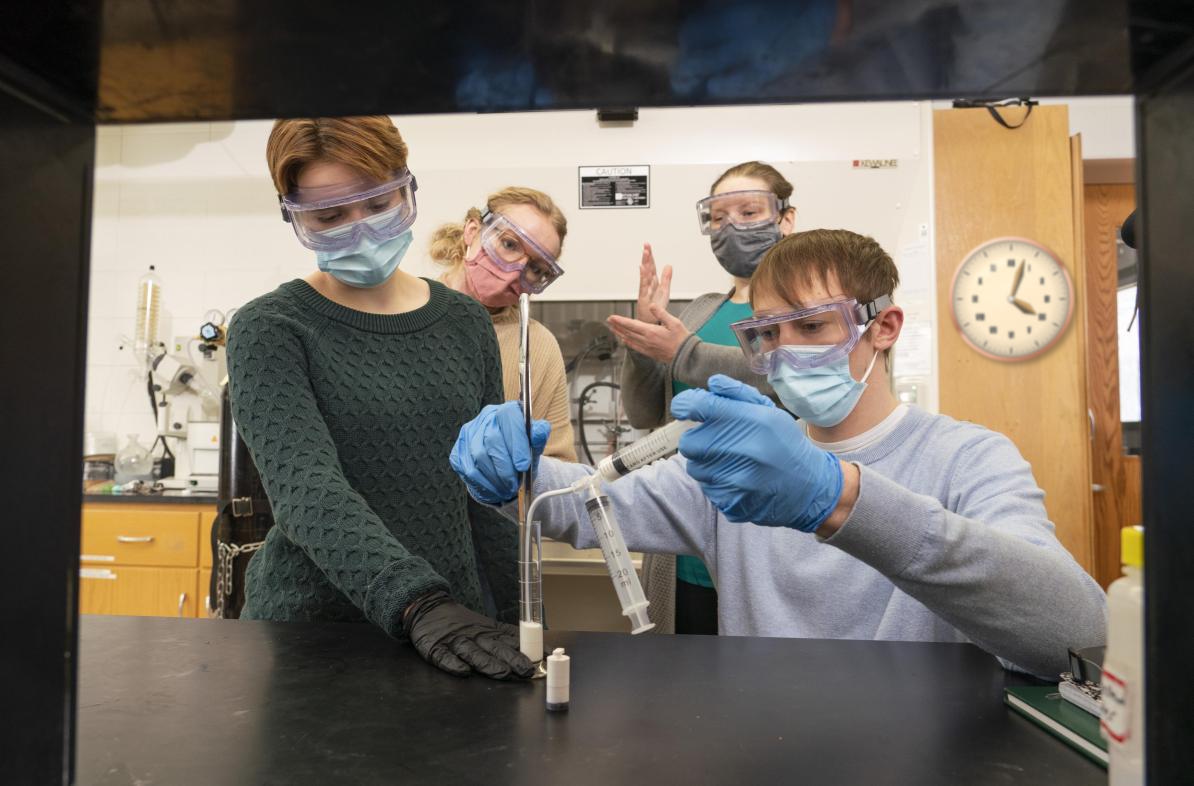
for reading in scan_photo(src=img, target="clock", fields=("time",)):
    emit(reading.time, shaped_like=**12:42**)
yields **4:03**
